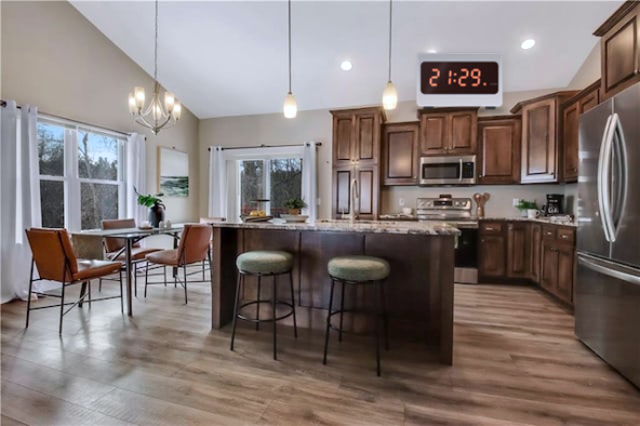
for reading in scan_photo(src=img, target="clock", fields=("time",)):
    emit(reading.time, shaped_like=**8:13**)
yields **21:29**
